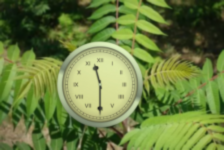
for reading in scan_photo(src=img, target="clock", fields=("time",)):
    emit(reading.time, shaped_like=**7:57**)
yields **11:30**
